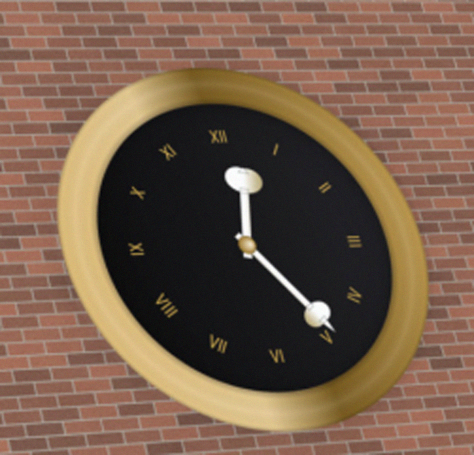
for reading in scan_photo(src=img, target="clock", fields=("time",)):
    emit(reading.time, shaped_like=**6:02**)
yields **12:24**
